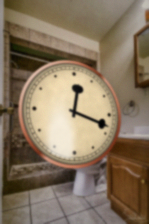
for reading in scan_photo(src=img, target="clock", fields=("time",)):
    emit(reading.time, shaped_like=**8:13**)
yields **12:18**
